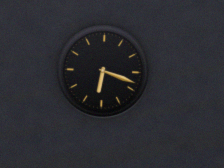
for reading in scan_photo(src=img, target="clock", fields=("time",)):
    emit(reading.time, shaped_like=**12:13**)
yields **6:18**
